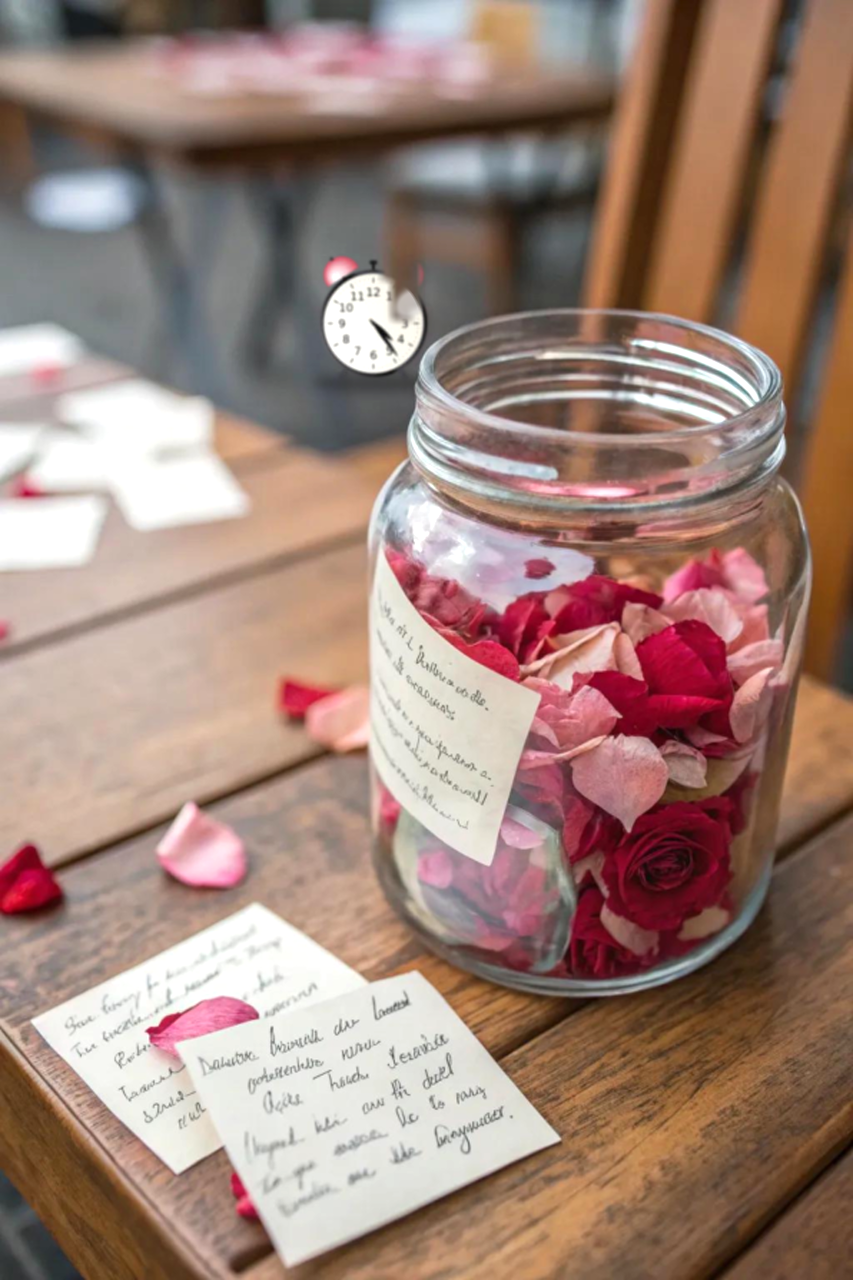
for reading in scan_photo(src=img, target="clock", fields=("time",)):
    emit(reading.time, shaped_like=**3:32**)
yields **4:24**
